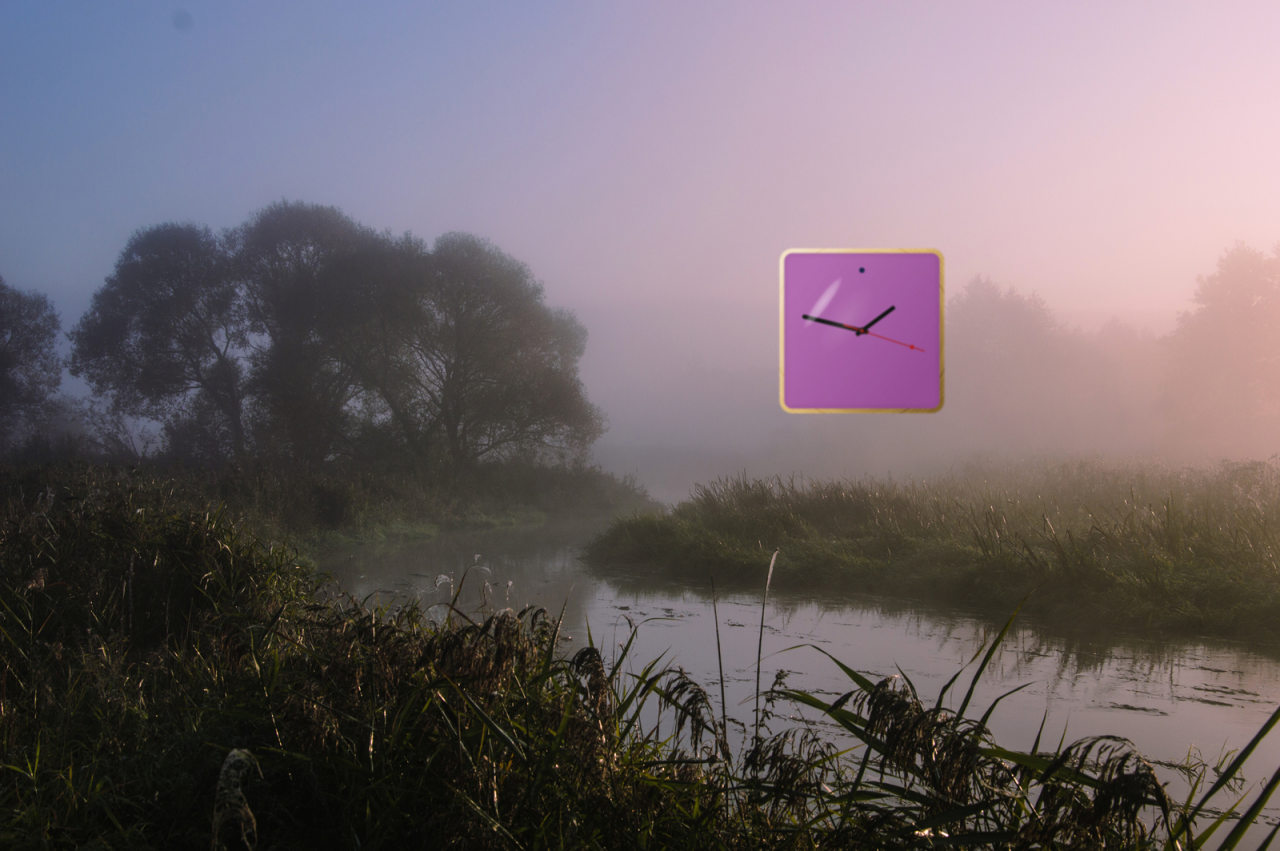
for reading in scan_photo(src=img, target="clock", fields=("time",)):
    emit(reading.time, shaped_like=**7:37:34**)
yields **1:47:18**
